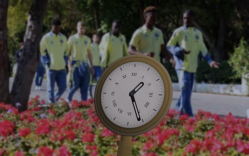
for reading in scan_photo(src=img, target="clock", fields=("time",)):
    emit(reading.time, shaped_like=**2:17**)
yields **1:26**
